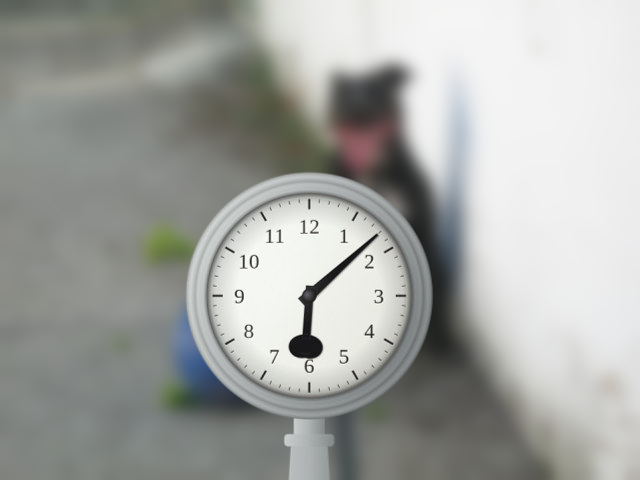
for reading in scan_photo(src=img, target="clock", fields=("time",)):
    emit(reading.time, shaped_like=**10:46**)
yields **6:08**
